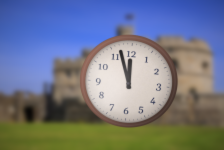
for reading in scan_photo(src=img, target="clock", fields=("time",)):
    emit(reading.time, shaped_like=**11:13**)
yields **11:57**
